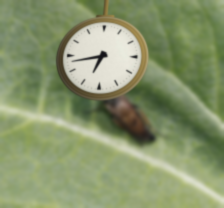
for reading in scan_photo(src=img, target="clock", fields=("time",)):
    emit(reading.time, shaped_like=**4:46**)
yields **6:43**
